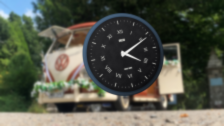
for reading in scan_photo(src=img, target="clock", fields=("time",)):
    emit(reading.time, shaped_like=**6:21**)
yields **4:11**
